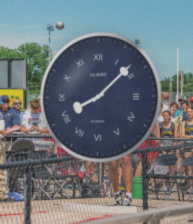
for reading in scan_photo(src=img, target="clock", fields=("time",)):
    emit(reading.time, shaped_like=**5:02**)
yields **8:08**
